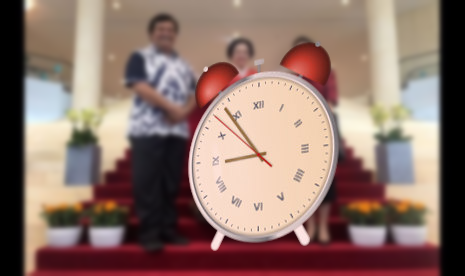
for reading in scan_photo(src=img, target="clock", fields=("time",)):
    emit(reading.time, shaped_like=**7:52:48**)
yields **8:53:52**
